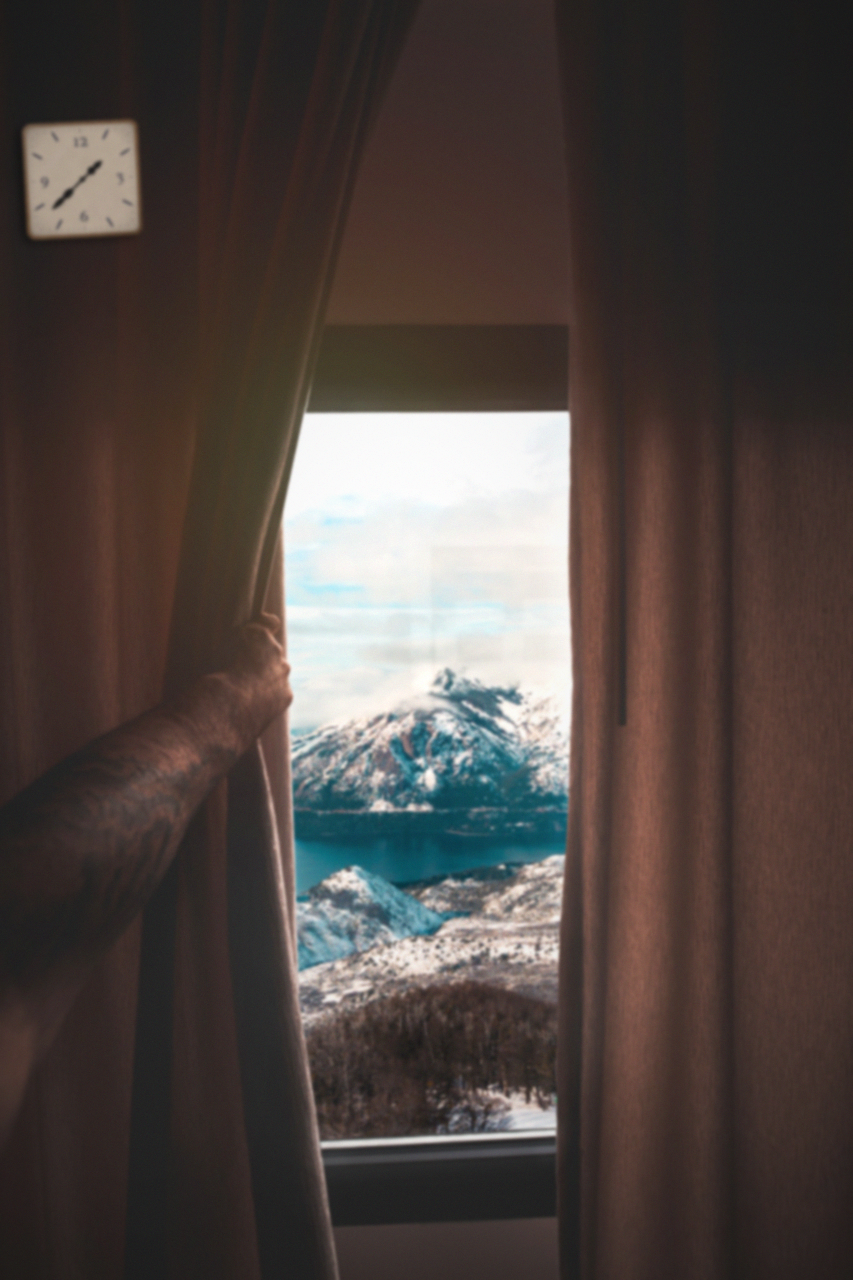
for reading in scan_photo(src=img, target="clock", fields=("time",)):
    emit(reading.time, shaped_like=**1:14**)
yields **1:38**
